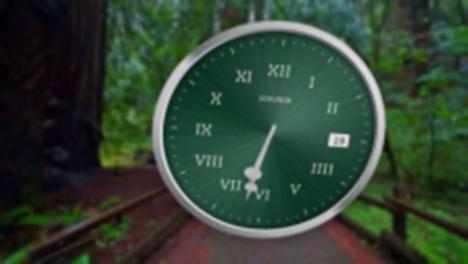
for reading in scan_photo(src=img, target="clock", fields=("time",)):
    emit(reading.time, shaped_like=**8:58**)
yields **6:32**
